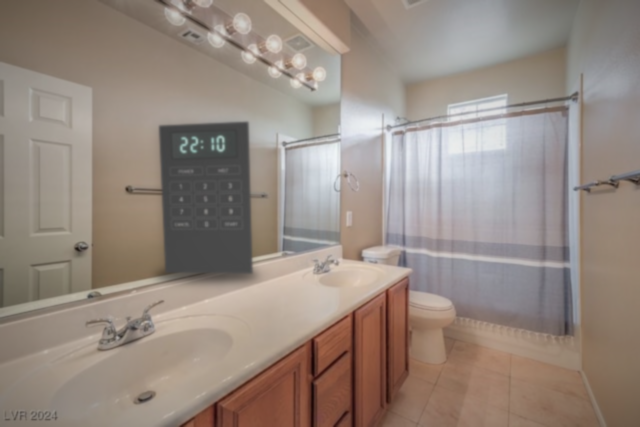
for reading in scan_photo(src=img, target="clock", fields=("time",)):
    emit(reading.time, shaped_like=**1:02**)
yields **22:10**
